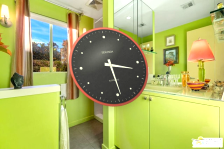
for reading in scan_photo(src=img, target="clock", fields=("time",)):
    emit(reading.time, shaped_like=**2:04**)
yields **3:29**
